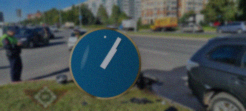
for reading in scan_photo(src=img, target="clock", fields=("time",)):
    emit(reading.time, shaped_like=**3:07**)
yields **1:05**
